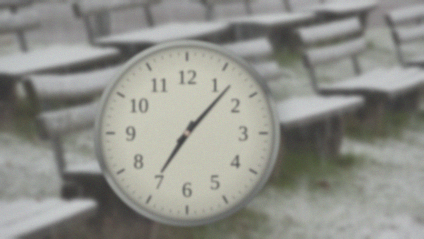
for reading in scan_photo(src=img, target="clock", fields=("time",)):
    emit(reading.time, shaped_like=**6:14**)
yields **7:07**
